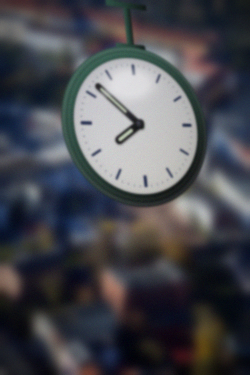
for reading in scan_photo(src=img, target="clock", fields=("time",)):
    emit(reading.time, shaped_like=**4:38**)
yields **7:52**
